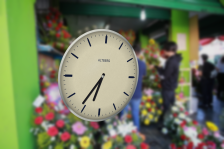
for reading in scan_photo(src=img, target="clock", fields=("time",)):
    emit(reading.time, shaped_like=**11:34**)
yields **6:36**
